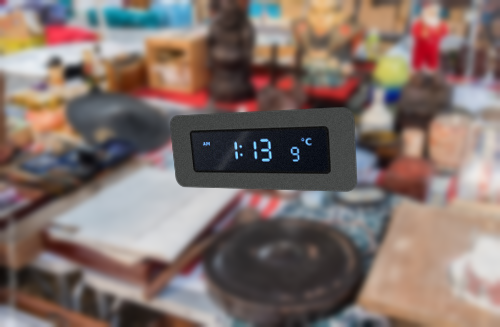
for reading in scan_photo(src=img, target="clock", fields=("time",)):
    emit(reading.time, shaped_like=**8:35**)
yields **1:13**
